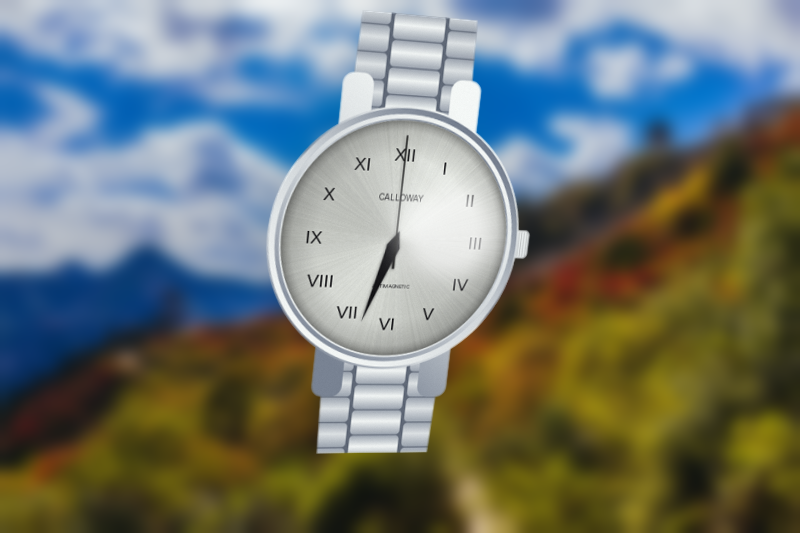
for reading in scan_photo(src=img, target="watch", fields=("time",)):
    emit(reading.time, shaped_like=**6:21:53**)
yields **6:33:00**
